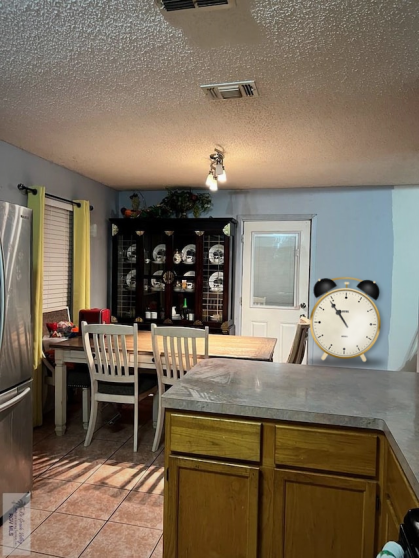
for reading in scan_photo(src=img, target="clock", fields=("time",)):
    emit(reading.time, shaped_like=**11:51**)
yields **10:54**
